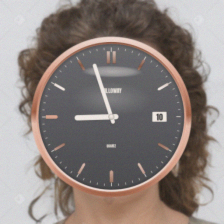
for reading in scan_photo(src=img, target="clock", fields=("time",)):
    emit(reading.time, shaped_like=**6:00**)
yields **8:57**
